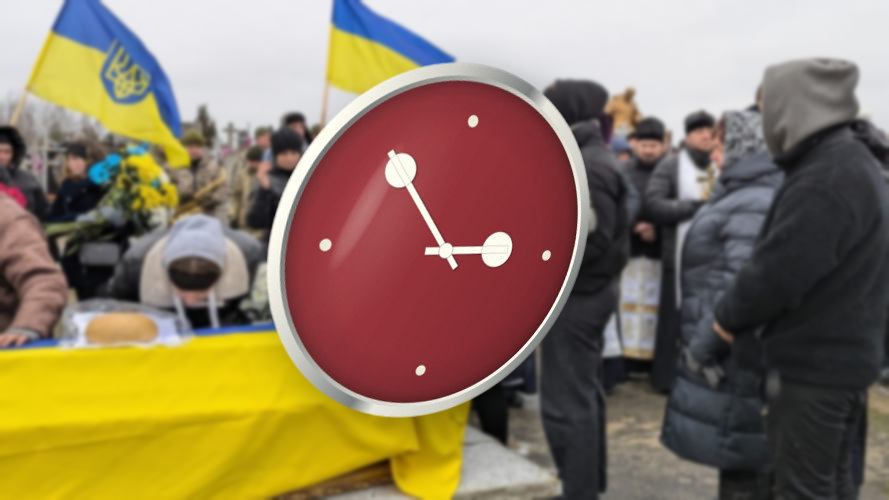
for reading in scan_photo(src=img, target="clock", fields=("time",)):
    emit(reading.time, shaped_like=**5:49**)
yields **2:53**
